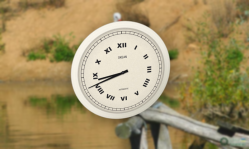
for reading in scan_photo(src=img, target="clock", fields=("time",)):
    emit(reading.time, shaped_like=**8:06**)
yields **8:42**
